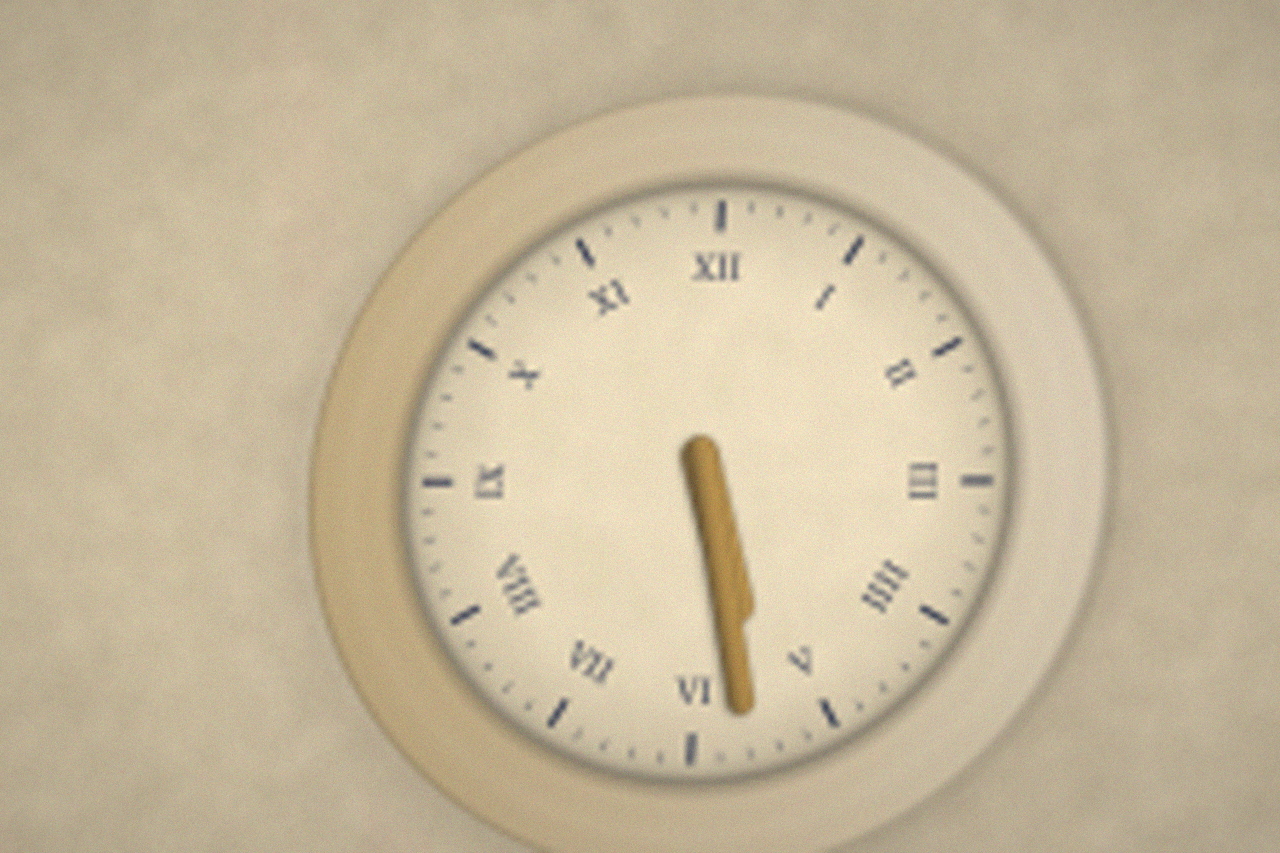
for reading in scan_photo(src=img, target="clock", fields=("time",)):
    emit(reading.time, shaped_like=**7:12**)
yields **5:28**
